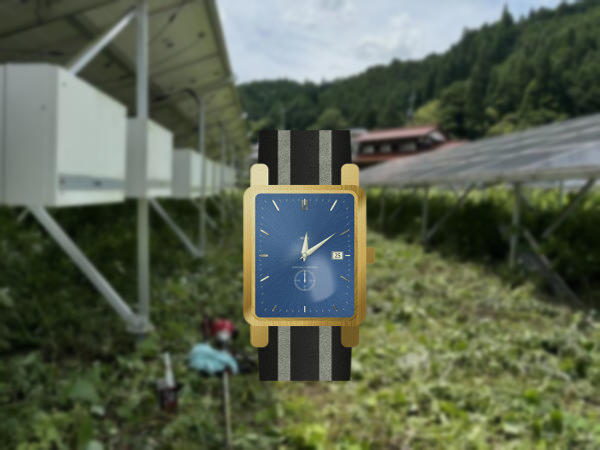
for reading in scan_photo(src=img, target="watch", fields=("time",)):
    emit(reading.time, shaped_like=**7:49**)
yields **12:09**
